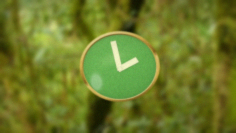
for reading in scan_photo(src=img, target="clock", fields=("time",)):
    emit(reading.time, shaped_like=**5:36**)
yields **1:58**
